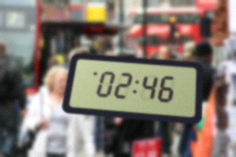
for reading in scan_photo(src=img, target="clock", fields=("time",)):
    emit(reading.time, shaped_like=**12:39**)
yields **2:46**
